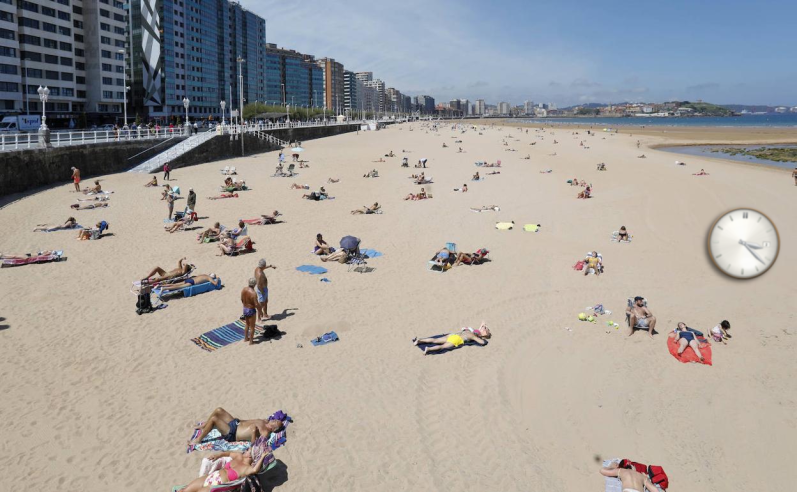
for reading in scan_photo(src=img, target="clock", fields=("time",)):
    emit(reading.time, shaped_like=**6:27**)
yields **3:22**
